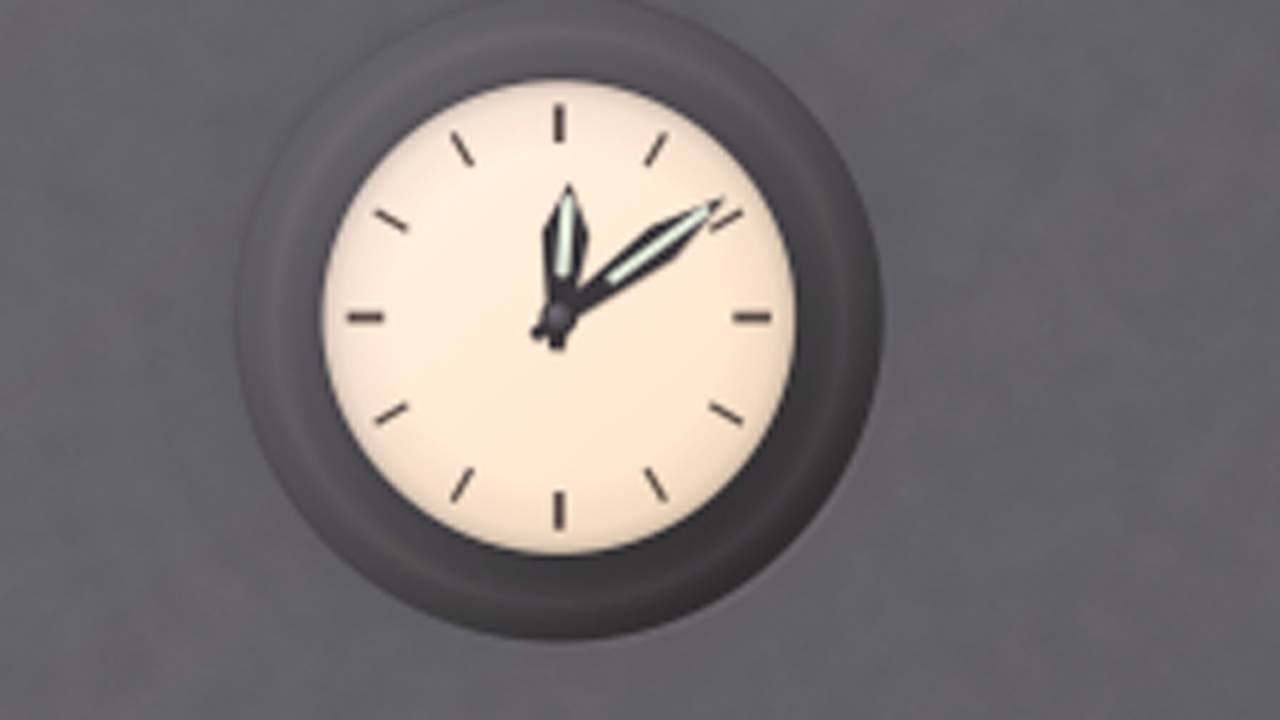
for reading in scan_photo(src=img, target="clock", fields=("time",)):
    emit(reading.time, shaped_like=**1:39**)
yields **12:09**
